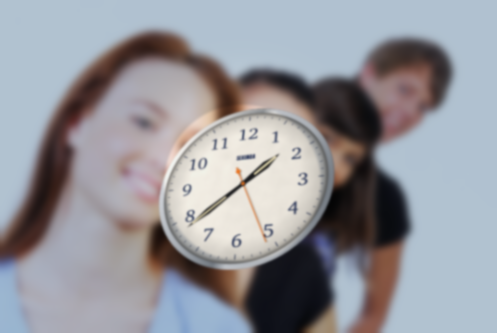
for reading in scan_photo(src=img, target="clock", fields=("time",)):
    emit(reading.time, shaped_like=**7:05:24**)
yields **1:38:26**
